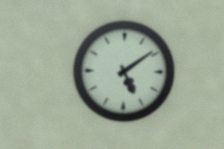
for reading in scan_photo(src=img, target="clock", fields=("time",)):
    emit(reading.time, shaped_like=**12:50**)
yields **5:09**
